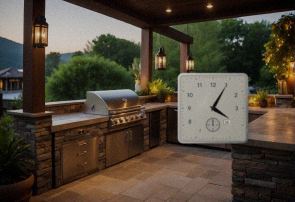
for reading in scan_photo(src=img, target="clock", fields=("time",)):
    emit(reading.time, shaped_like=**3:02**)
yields **4:05**
